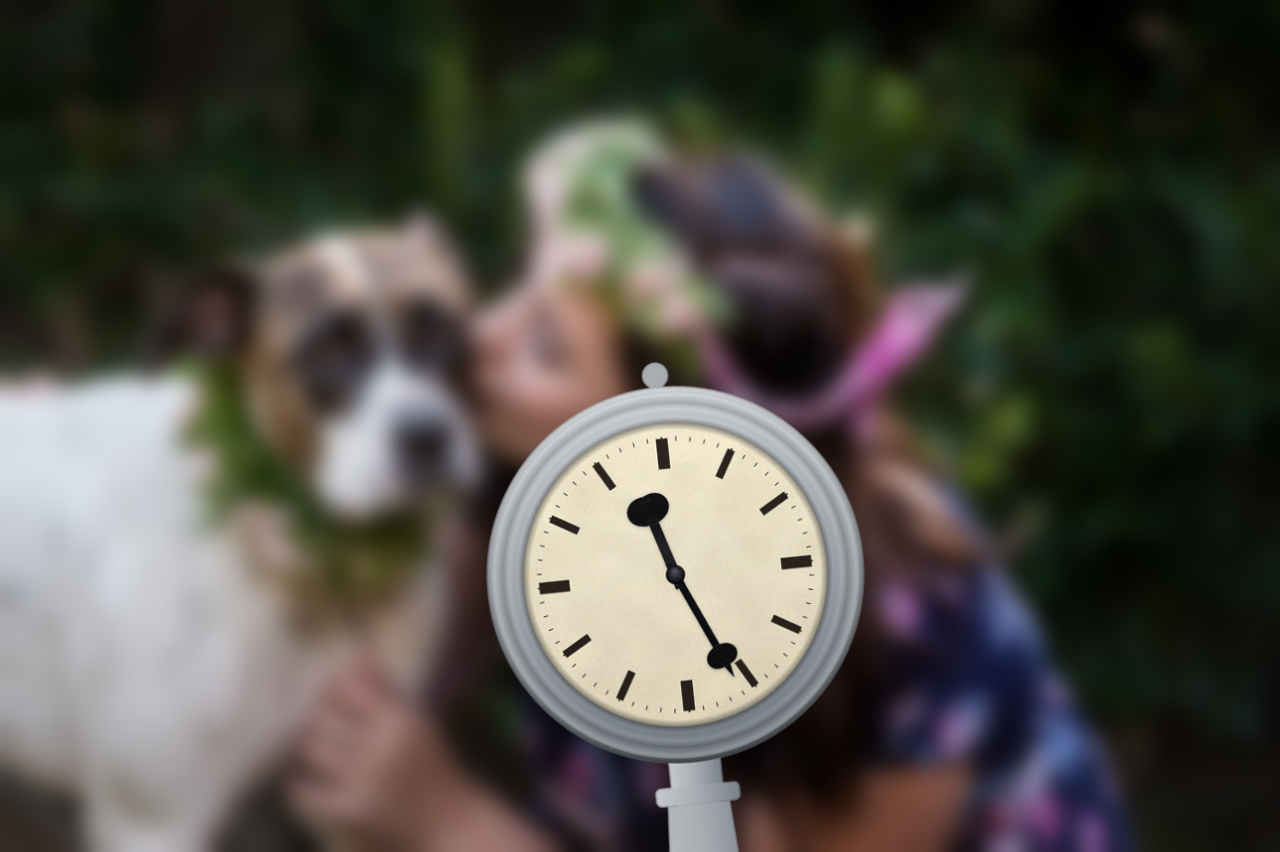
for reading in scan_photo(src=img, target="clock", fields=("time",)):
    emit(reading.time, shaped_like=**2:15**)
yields **11:26**
